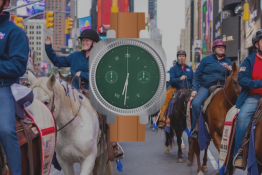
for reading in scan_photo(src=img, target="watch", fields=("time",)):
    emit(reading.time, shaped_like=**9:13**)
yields **6:31**
